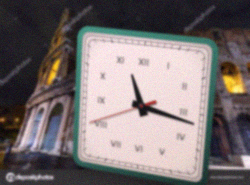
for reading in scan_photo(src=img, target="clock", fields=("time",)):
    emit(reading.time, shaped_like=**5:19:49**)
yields **11:16:41**
